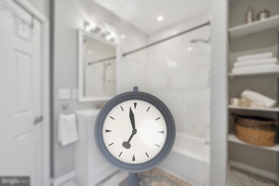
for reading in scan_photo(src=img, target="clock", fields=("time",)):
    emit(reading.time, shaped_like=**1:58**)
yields **6:58**
